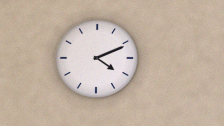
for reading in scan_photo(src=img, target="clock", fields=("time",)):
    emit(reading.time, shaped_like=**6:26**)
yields **4:11**
